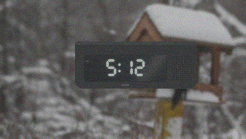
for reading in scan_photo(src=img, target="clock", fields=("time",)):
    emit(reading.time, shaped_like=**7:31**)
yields **5:12**
